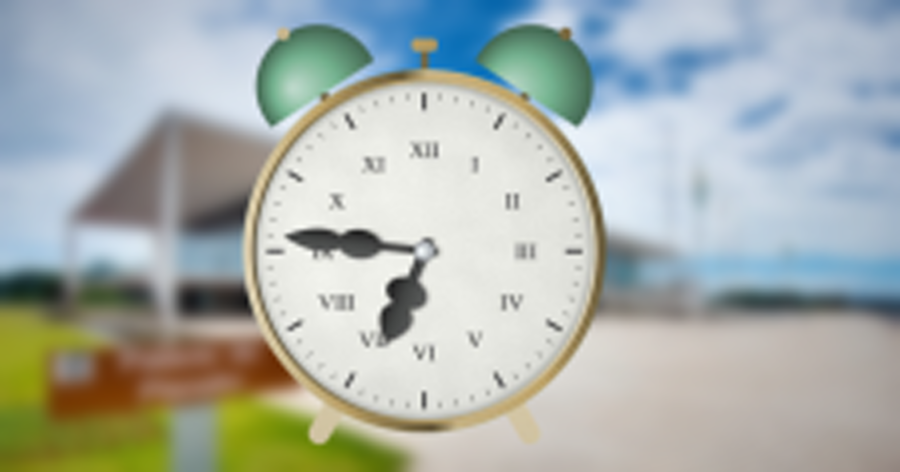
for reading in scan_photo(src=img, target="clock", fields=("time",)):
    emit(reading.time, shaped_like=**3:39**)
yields **6:46**
